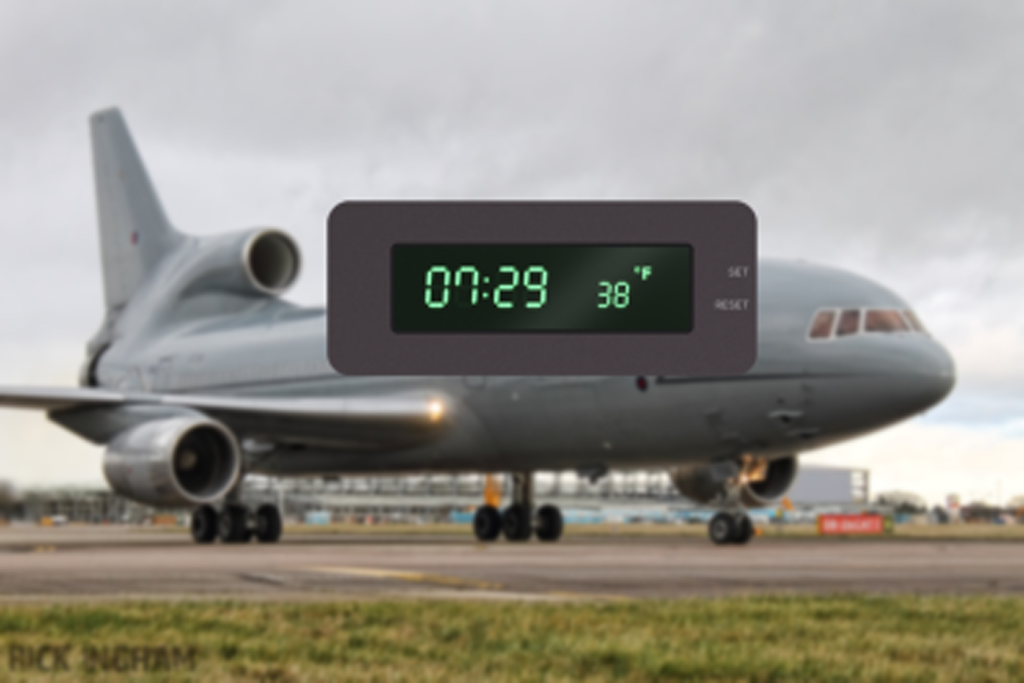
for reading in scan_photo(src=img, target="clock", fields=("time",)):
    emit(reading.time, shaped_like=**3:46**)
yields **7:29**
